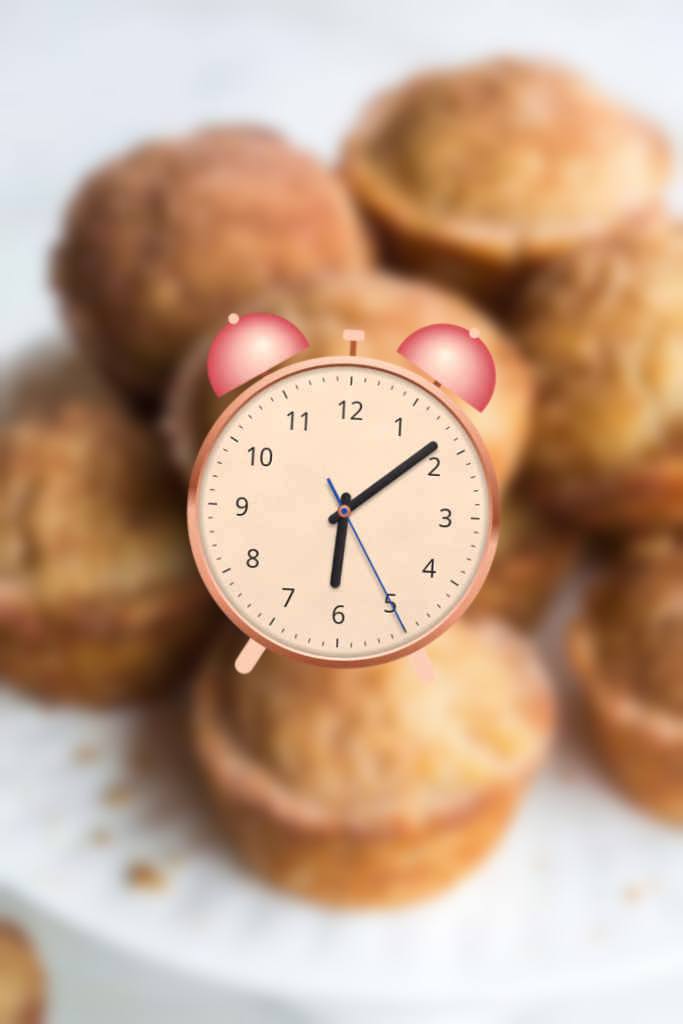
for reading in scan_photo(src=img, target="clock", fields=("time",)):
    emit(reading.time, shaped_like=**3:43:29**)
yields **6:08:25**
